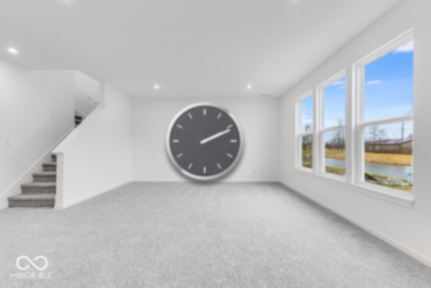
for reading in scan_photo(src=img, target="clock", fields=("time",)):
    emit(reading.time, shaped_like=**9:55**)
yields **2:11**
